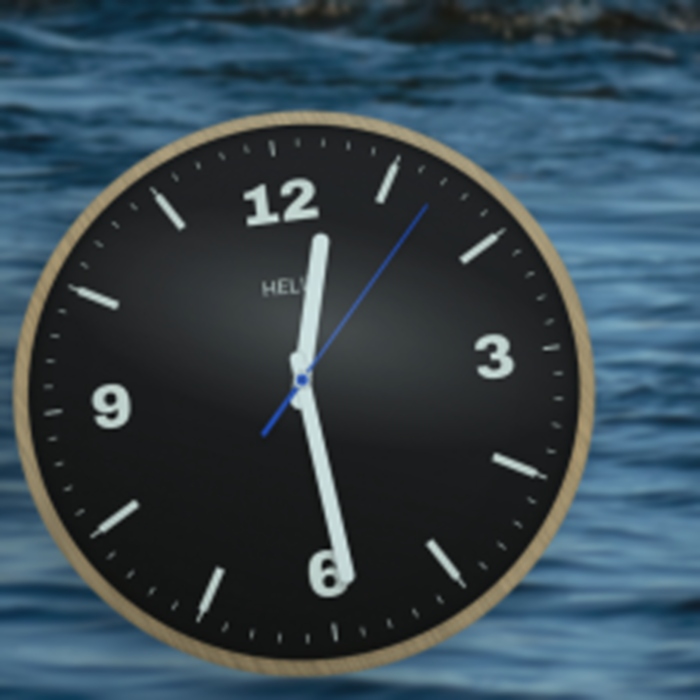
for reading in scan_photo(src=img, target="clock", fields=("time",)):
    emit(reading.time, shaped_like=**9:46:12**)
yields **12:29:07**
